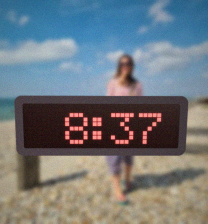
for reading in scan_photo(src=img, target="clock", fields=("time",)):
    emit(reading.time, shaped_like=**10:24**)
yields **8:37**
